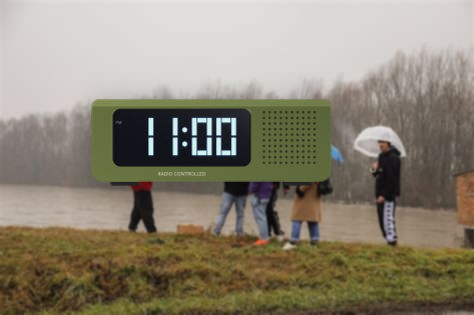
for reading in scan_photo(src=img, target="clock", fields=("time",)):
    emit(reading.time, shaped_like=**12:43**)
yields **11:00**
